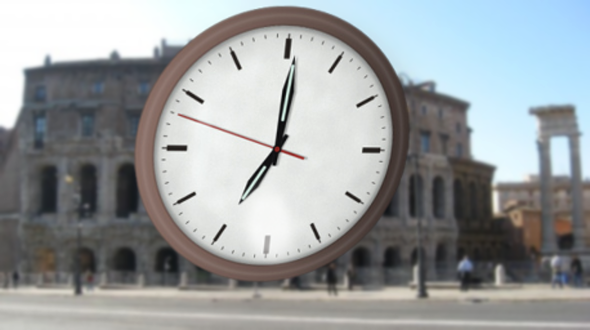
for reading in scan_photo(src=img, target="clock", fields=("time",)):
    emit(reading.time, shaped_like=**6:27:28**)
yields **7:00:48**
